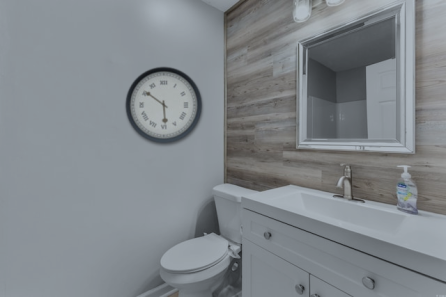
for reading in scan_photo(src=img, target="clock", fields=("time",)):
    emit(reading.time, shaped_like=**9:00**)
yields **5:51**
